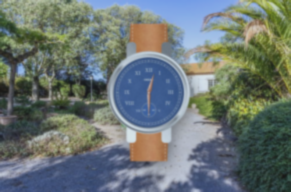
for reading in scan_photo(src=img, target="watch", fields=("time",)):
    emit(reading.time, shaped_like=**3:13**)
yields **12:30**
